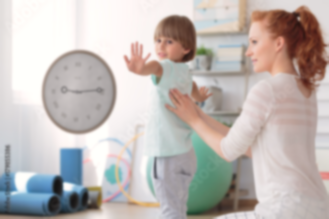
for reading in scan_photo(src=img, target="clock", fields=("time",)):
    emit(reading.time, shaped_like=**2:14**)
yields **9:14**
